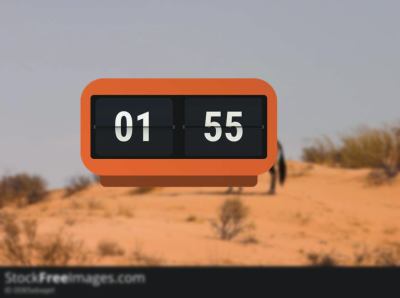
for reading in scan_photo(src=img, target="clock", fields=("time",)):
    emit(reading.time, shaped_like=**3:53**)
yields **1:55**
